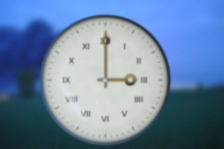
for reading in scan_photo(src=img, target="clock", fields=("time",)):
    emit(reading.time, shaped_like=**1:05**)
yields **3:00**
